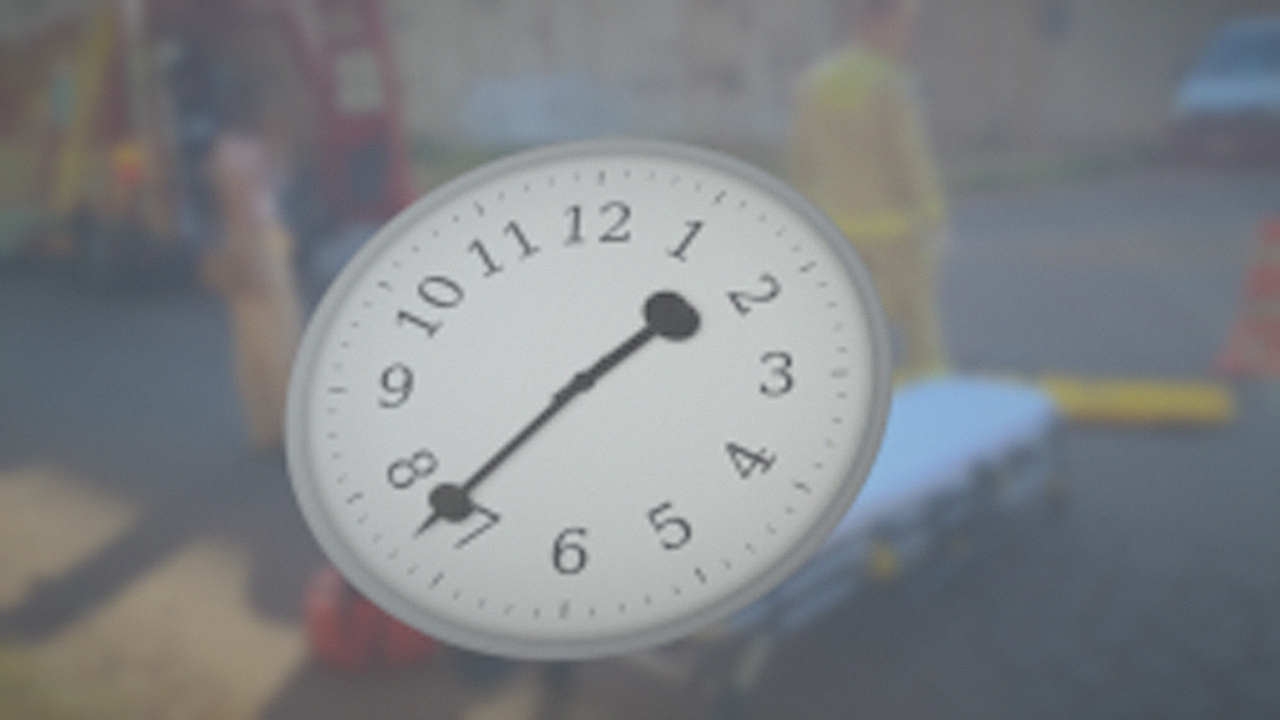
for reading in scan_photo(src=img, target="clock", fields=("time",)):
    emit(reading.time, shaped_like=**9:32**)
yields **1:37**
